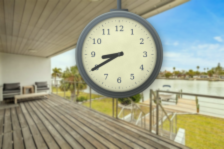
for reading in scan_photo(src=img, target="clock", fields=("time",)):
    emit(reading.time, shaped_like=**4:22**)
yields **8:40**
